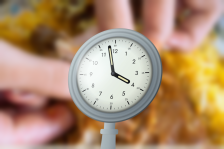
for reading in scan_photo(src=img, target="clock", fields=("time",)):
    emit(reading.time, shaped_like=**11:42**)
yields **3:58**
